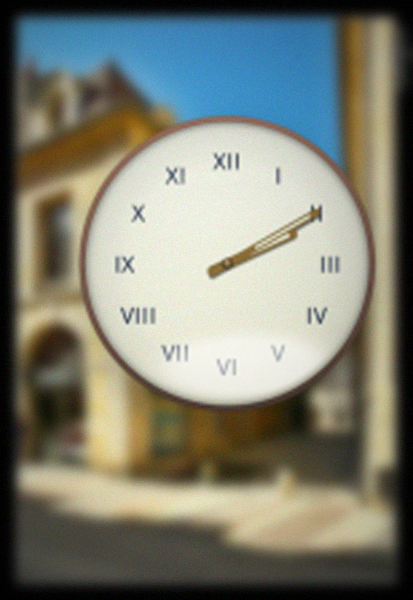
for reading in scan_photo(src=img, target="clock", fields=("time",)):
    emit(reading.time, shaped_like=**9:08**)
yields **2:10**
